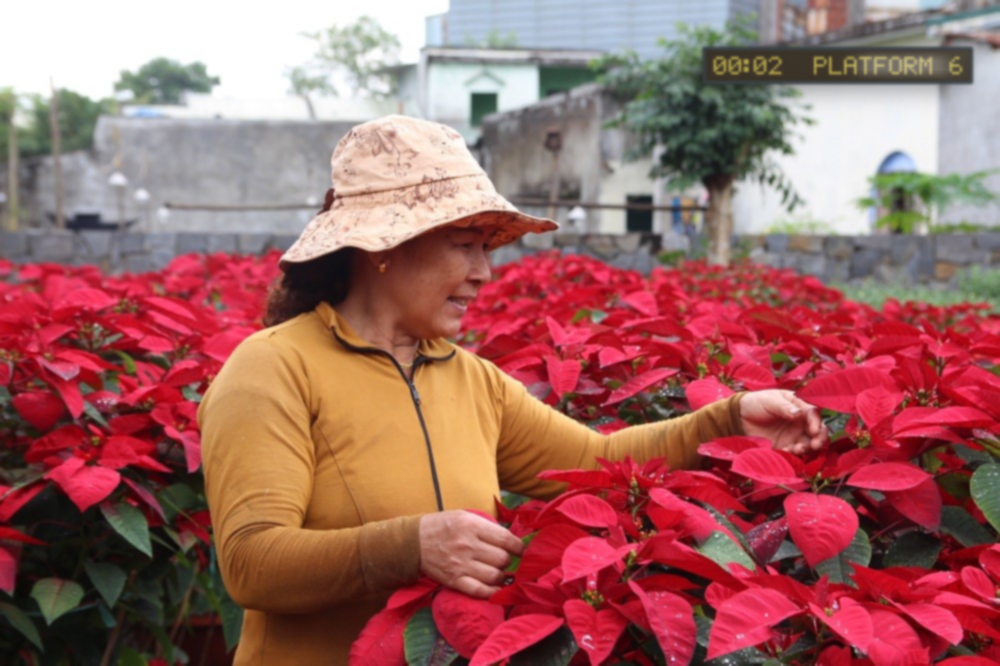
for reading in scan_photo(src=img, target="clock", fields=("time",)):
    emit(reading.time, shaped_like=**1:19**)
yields **0:02**
